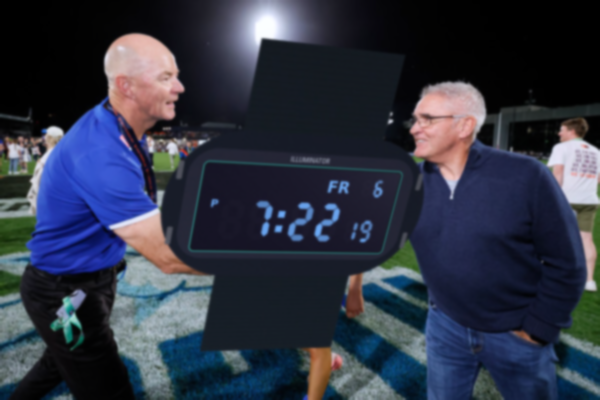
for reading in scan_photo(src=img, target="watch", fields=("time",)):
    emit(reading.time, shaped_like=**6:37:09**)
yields **7:22:19**
